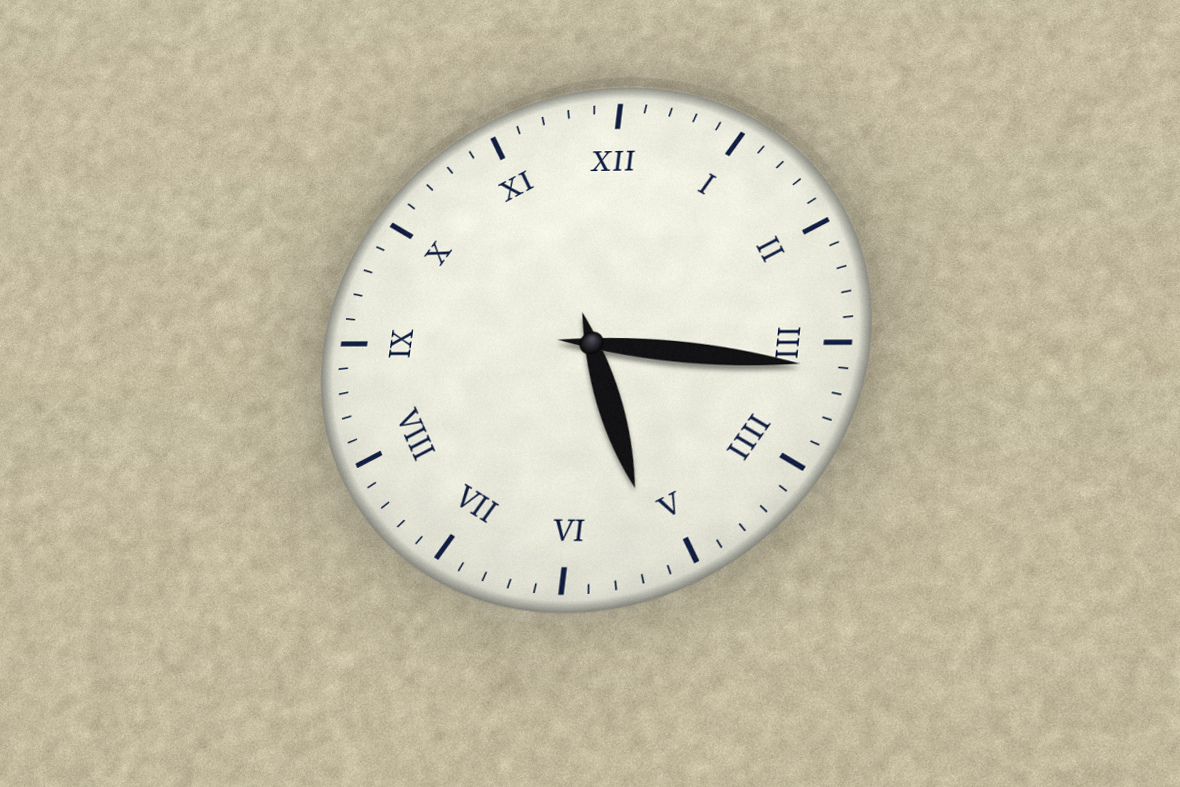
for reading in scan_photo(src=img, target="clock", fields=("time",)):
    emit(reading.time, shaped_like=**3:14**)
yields **5:16**
